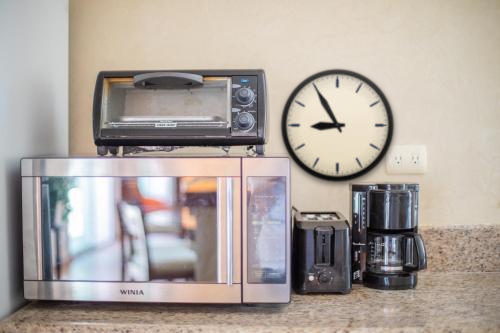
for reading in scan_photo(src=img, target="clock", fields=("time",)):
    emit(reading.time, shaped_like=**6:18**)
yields **8:55**
